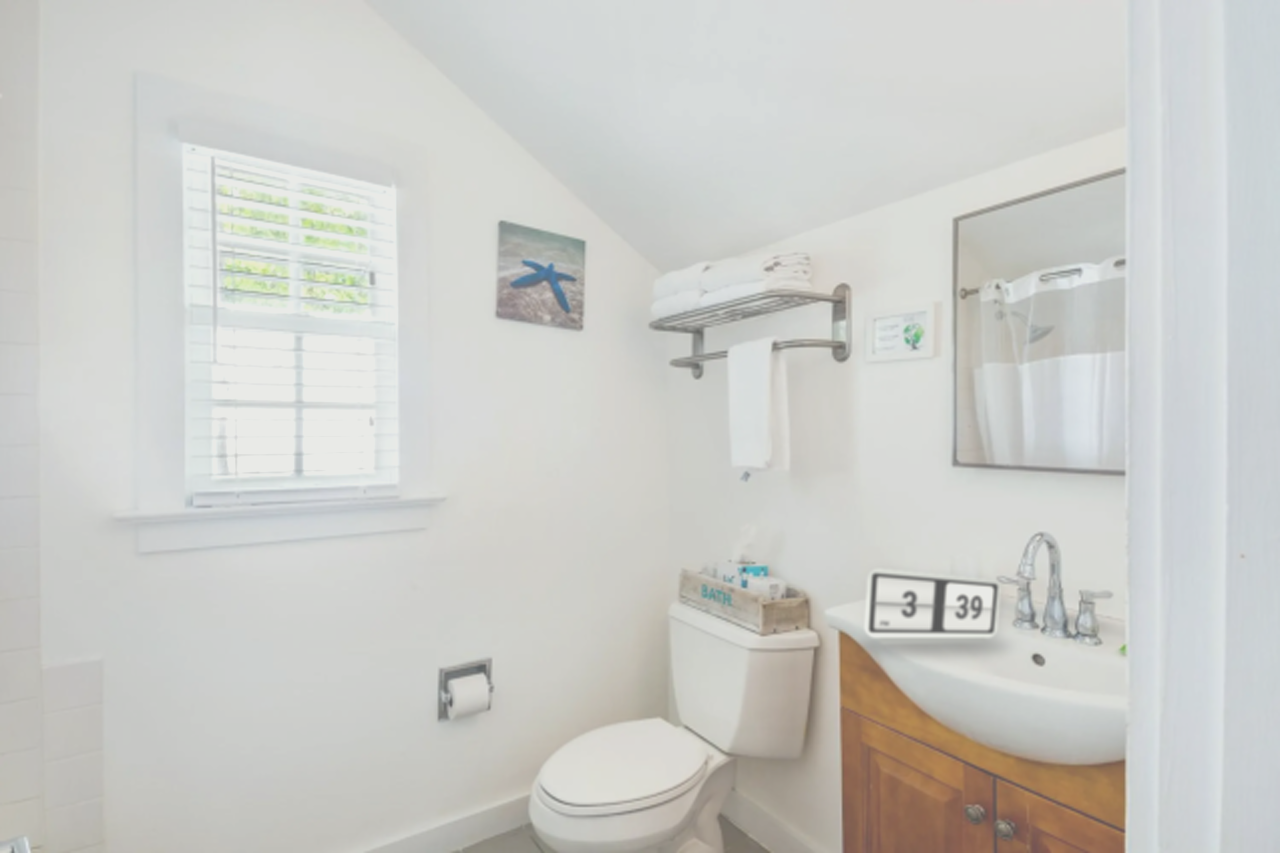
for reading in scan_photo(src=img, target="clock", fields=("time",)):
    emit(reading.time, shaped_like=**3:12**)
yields **3:39**
